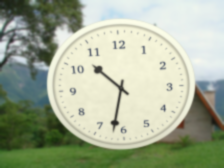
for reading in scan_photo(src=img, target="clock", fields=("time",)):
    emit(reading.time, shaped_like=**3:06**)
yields **10:32**
